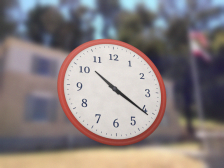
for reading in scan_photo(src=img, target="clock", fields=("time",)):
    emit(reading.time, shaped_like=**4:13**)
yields **10:21**
